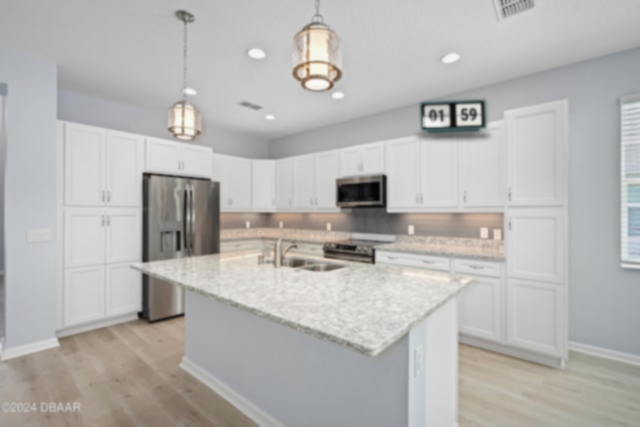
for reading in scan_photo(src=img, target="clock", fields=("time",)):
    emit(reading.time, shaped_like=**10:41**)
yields **1:59**
